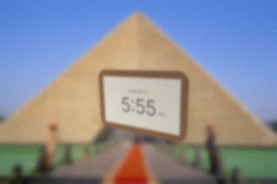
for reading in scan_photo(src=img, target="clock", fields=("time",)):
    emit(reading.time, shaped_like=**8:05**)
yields **5:55**
